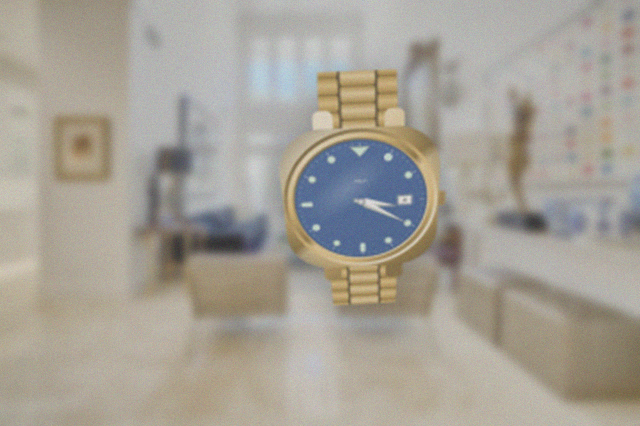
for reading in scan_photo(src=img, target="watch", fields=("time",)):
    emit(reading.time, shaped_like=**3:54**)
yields **3:20**
